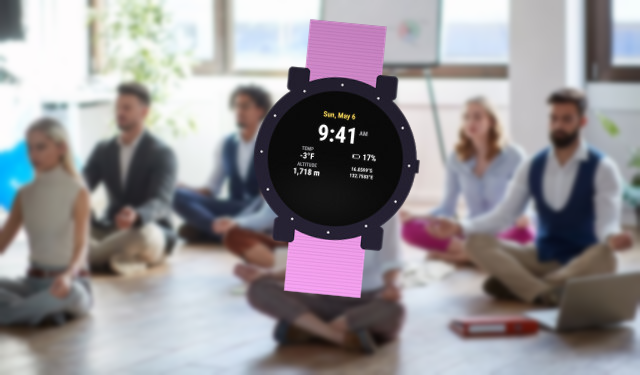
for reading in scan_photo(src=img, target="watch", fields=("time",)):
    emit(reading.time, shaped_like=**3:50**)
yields **9:41**
